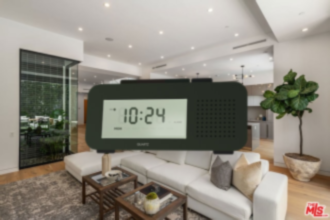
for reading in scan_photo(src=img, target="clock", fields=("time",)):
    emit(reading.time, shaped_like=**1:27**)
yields **10:24**
